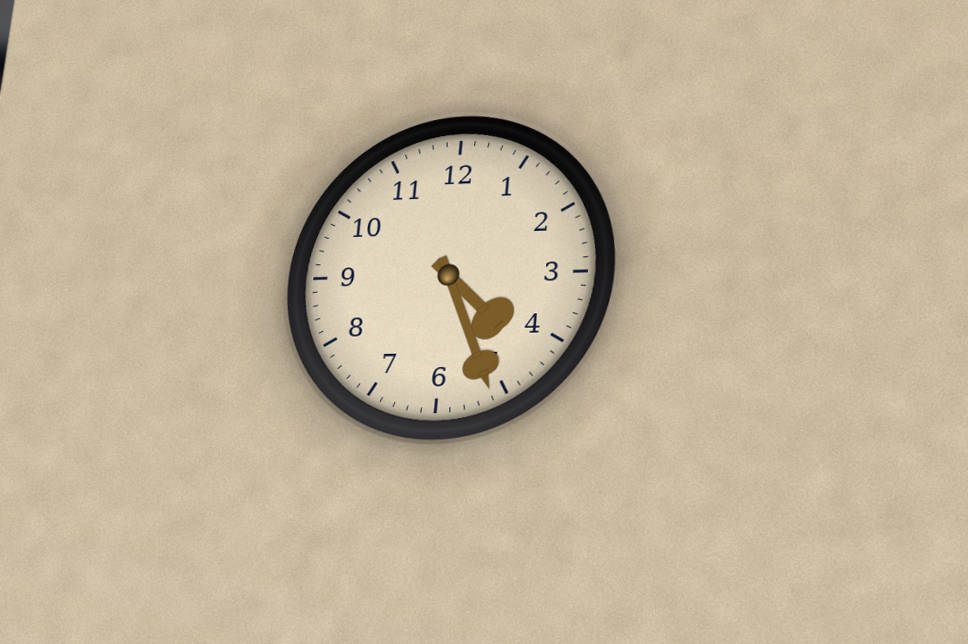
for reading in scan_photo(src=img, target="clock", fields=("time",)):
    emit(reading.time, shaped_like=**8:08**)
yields **4:26**
